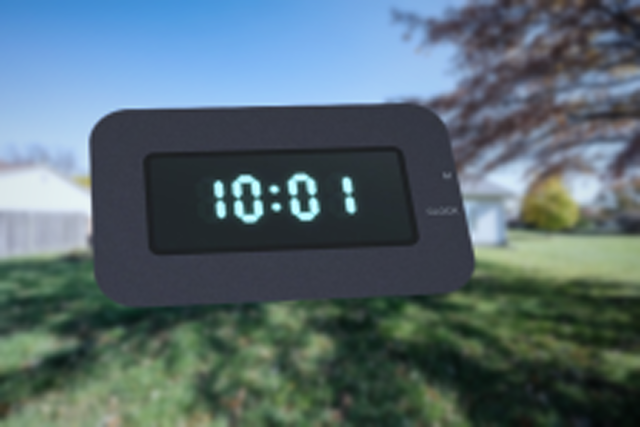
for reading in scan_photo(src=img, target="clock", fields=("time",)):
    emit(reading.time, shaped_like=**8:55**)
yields **10:01**
